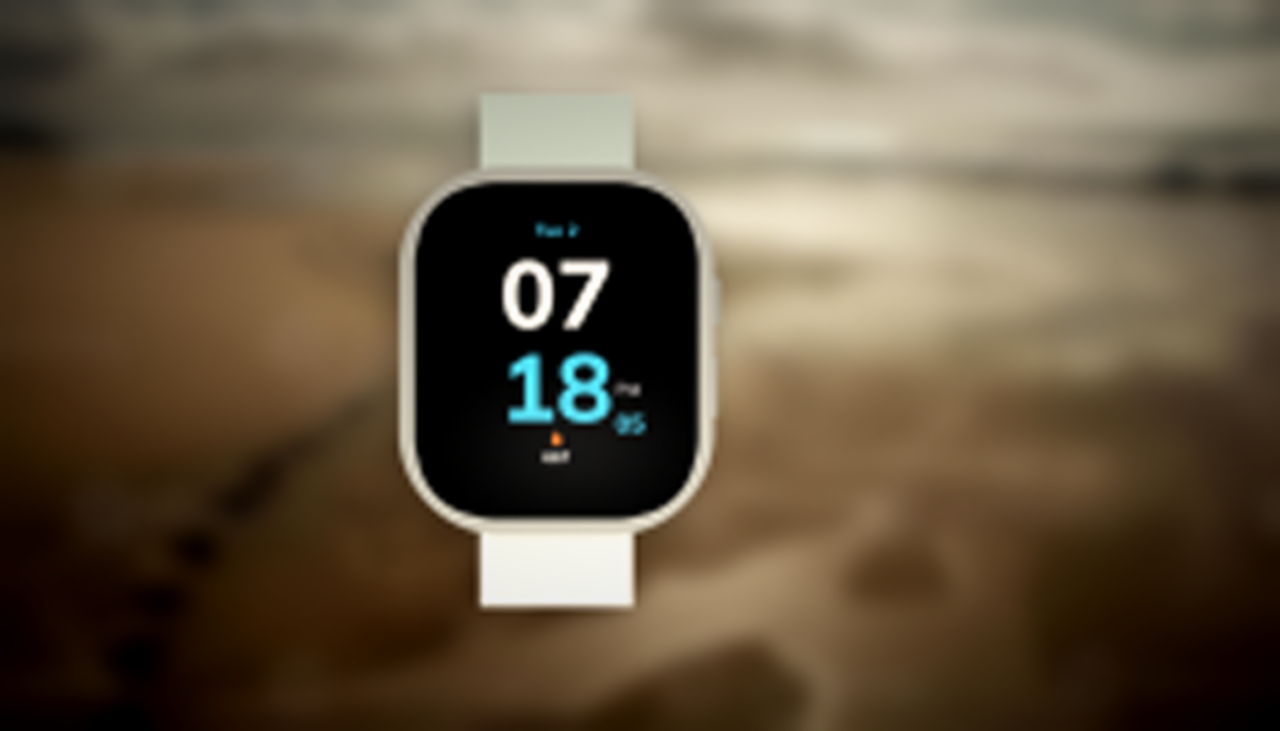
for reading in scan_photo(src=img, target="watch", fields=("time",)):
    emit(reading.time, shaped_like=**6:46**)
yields **7:18**
